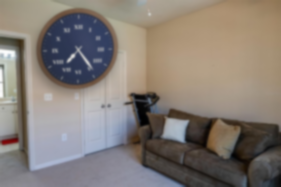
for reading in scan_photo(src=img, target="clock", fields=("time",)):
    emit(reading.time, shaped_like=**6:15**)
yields **7:24**
